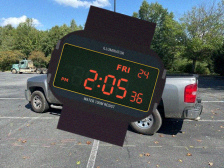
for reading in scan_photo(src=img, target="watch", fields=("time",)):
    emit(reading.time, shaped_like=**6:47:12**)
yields **2:05:36**
